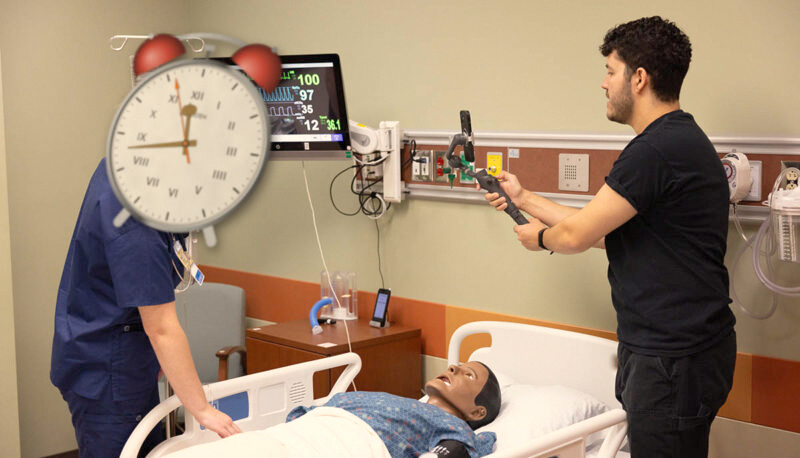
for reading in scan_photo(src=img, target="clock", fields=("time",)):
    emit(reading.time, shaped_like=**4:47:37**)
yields **11:42:56**
